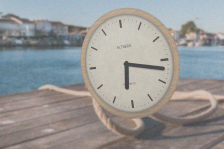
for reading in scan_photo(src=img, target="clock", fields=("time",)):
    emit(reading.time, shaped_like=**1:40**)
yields **6:17**
